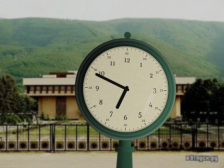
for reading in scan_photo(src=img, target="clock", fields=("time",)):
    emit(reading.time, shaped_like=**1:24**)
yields **6:49**
